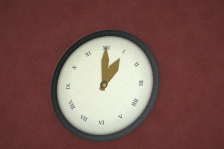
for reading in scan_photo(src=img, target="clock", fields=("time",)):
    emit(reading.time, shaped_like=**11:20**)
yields **1:00**
